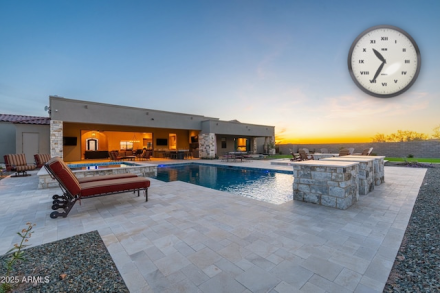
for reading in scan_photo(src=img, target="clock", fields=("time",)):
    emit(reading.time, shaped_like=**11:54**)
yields **10:35**
